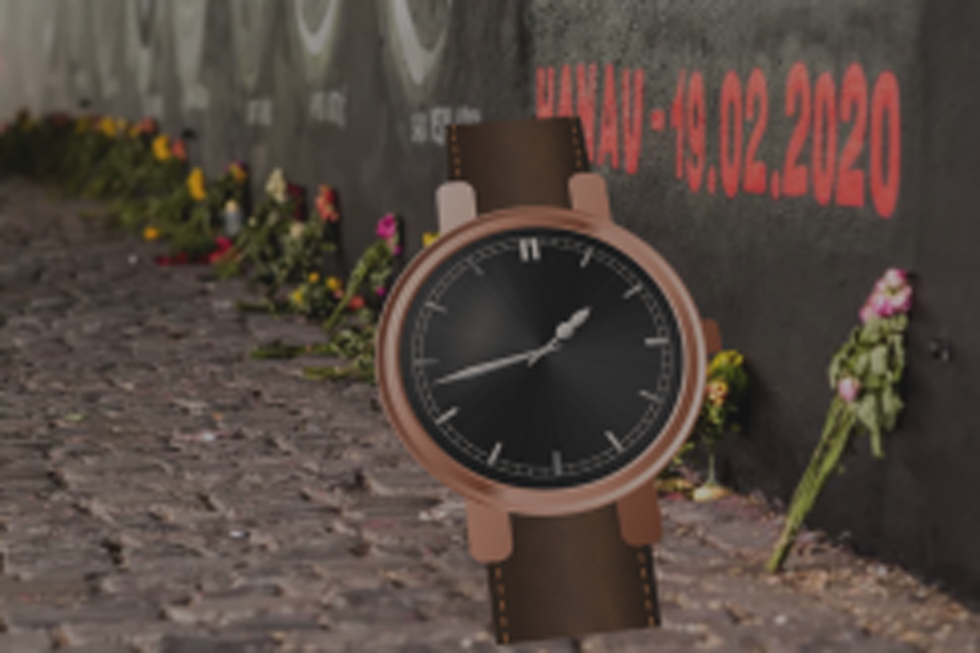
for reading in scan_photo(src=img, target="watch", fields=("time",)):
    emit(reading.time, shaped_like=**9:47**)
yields **1:43**
